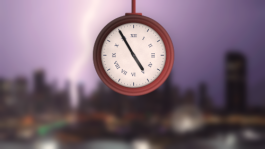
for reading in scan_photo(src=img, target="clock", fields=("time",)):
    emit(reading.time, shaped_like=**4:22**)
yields **4:55**
